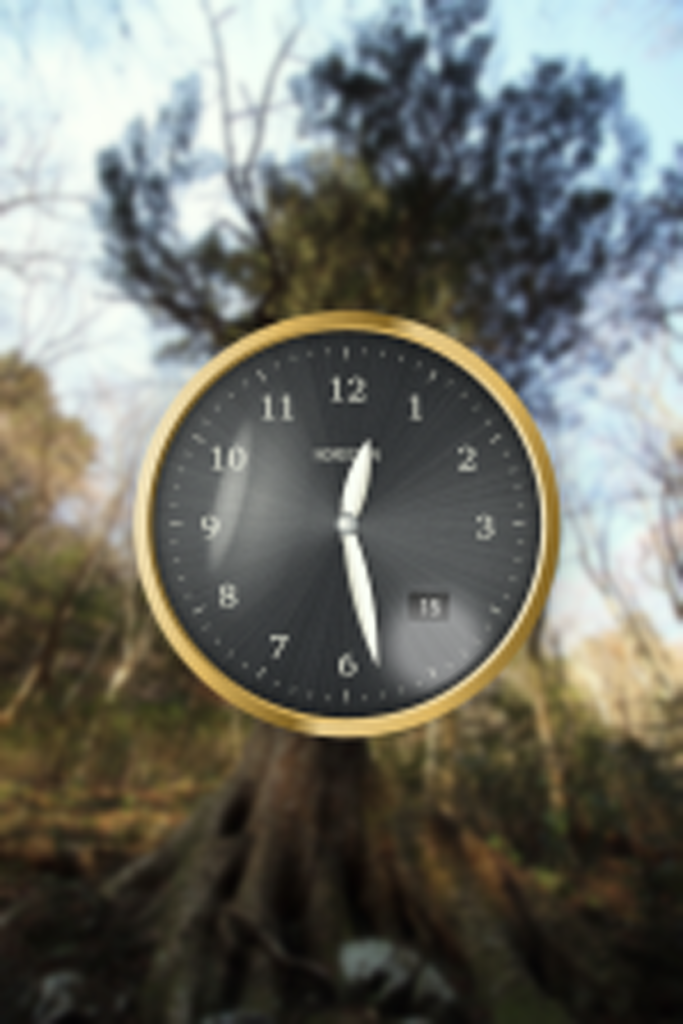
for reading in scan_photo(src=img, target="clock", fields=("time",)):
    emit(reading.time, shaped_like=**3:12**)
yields **12:28**
